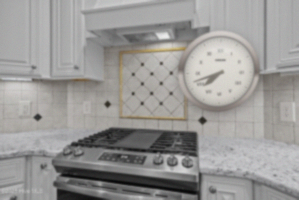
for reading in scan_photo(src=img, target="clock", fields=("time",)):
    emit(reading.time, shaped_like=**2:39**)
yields **7:42**
